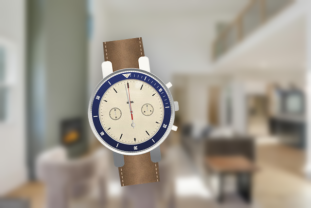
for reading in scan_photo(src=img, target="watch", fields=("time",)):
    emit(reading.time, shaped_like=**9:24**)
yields **5:59**
